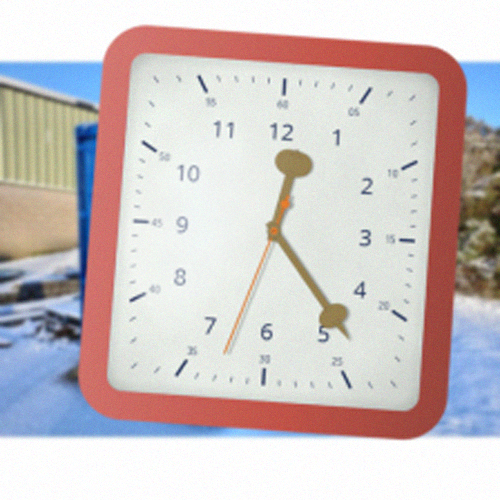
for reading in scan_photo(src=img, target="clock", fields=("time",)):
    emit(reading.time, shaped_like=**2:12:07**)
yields **12:23:33**
